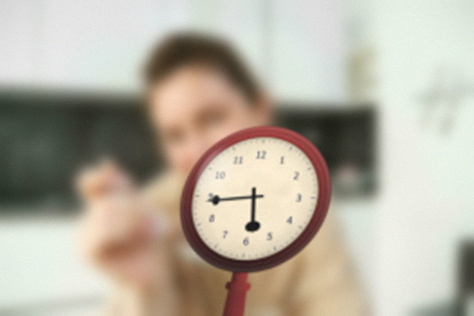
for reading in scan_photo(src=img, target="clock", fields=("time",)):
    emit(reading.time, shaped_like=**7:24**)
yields **5:44**
